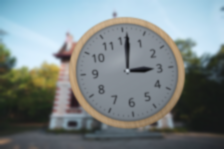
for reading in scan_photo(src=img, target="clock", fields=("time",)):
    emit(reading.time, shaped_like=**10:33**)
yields **3:01**
